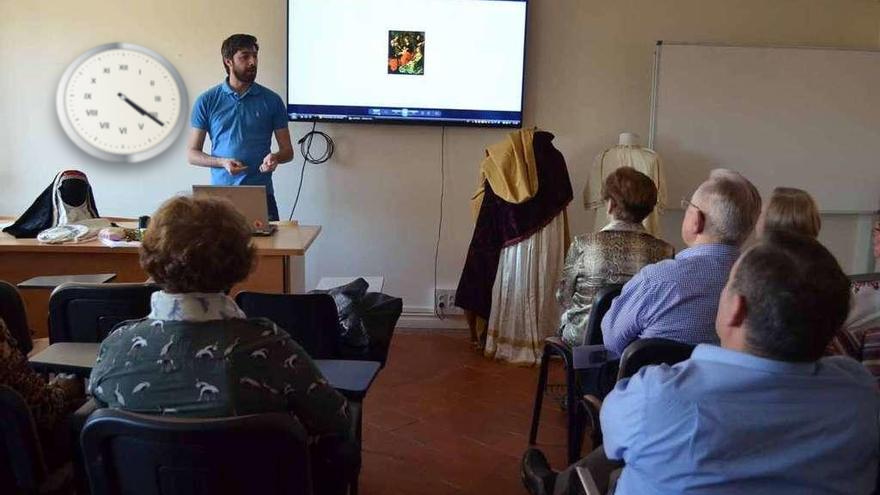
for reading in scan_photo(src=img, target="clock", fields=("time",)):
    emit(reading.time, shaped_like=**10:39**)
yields **4:21**
